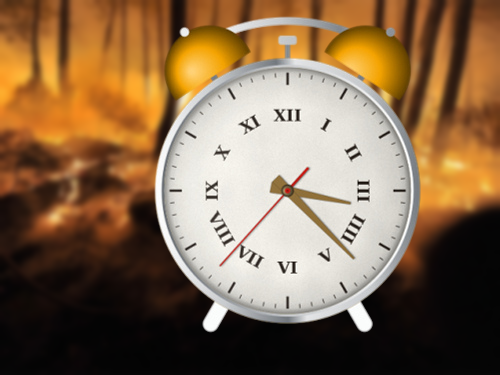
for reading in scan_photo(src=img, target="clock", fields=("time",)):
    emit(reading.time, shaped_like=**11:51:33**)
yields **3:22:37**
